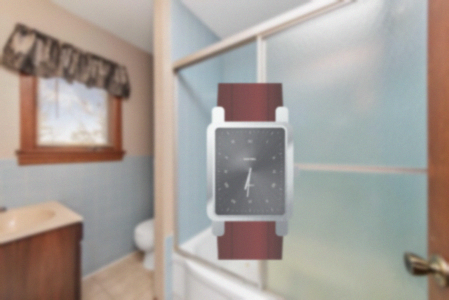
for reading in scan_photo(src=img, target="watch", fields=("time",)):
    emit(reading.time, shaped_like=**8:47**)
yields **6:31**
